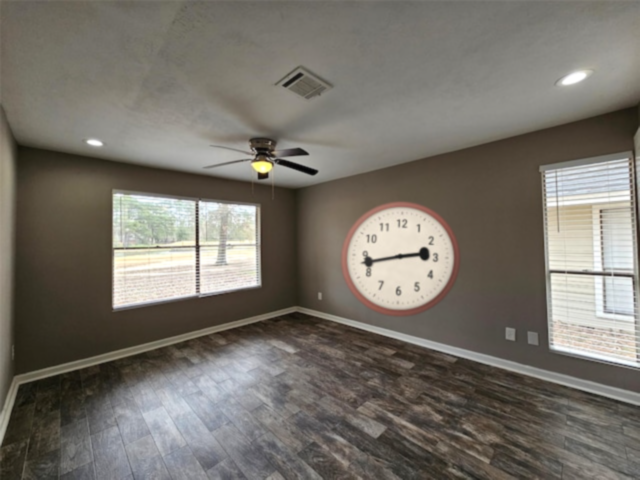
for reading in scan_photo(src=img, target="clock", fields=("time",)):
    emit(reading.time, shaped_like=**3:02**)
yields **2:43**
